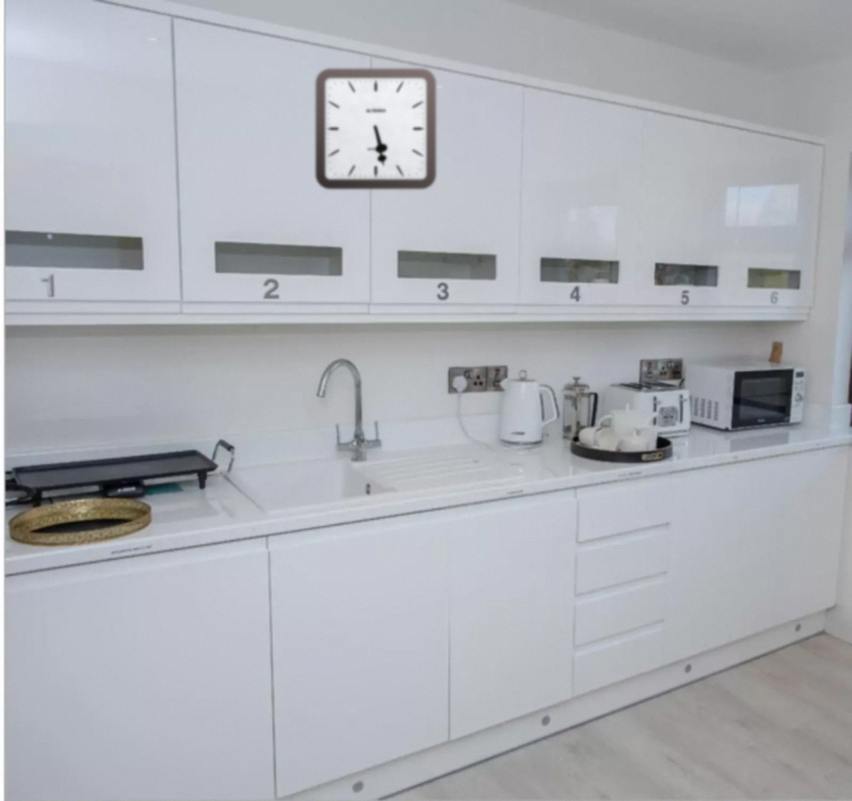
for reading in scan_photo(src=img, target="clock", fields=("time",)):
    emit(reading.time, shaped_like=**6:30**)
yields **5:28**
